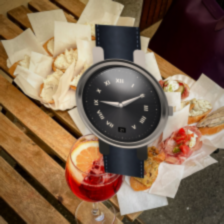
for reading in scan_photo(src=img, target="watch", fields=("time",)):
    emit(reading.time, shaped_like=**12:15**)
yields **9:10**
